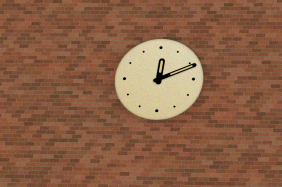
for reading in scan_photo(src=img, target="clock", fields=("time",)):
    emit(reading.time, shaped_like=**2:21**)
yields **12:11**
